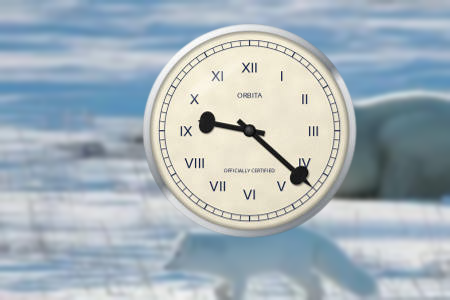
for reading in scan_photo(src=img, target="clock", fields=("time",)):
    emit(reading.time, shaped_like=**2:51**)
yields **9:22**
